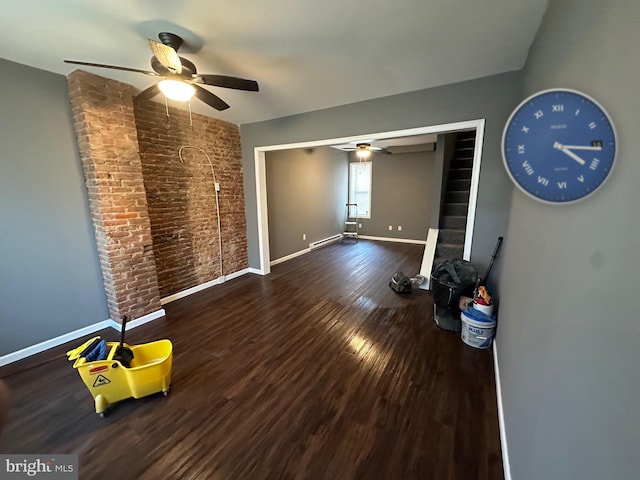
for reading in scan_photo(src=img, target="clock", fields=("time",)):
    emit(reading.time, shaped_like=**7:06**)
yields **4:16**
